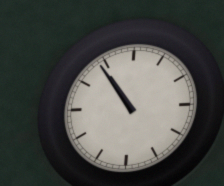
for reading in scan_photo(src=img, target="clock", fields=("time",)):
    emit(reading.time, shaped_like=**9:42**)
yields **10:54**
